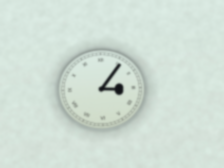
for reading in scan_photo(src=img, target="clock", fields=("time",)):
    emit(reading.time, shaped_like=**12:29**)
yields **3:06**
